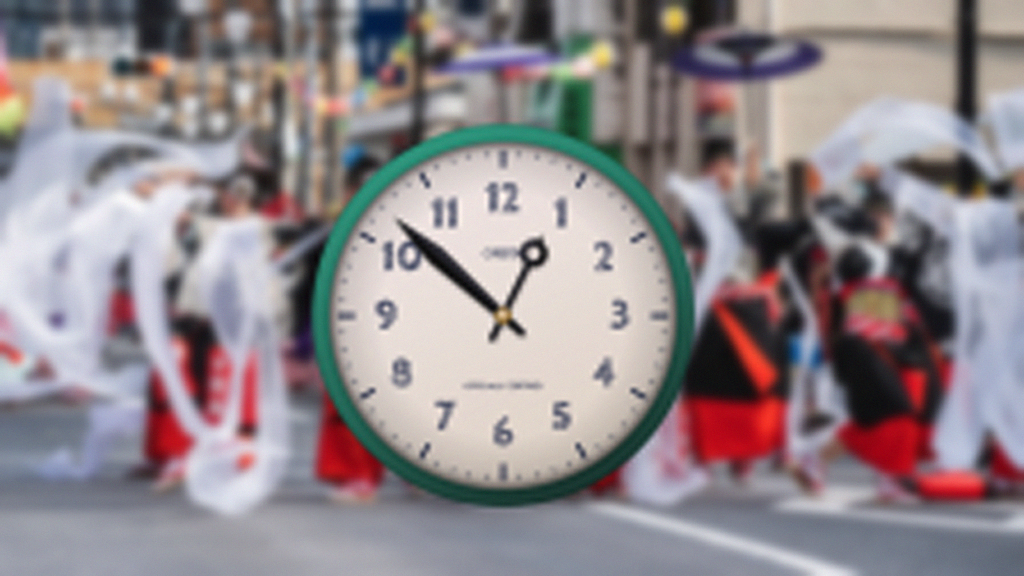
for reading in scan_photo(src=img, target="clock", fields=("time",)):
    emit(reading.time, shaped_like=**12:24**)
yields **12:52**
